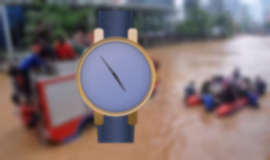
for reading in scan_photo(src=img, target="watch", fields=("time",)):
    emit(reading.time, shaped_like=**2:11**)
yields **4:54**
